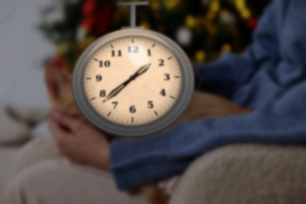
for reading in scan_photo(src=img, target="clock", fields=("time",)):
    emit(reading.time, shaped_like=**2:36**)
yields **1:38**
